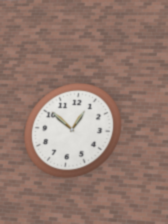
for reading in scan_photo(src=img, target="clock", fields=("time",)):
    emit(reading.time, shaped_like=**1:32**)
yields **12:51**
